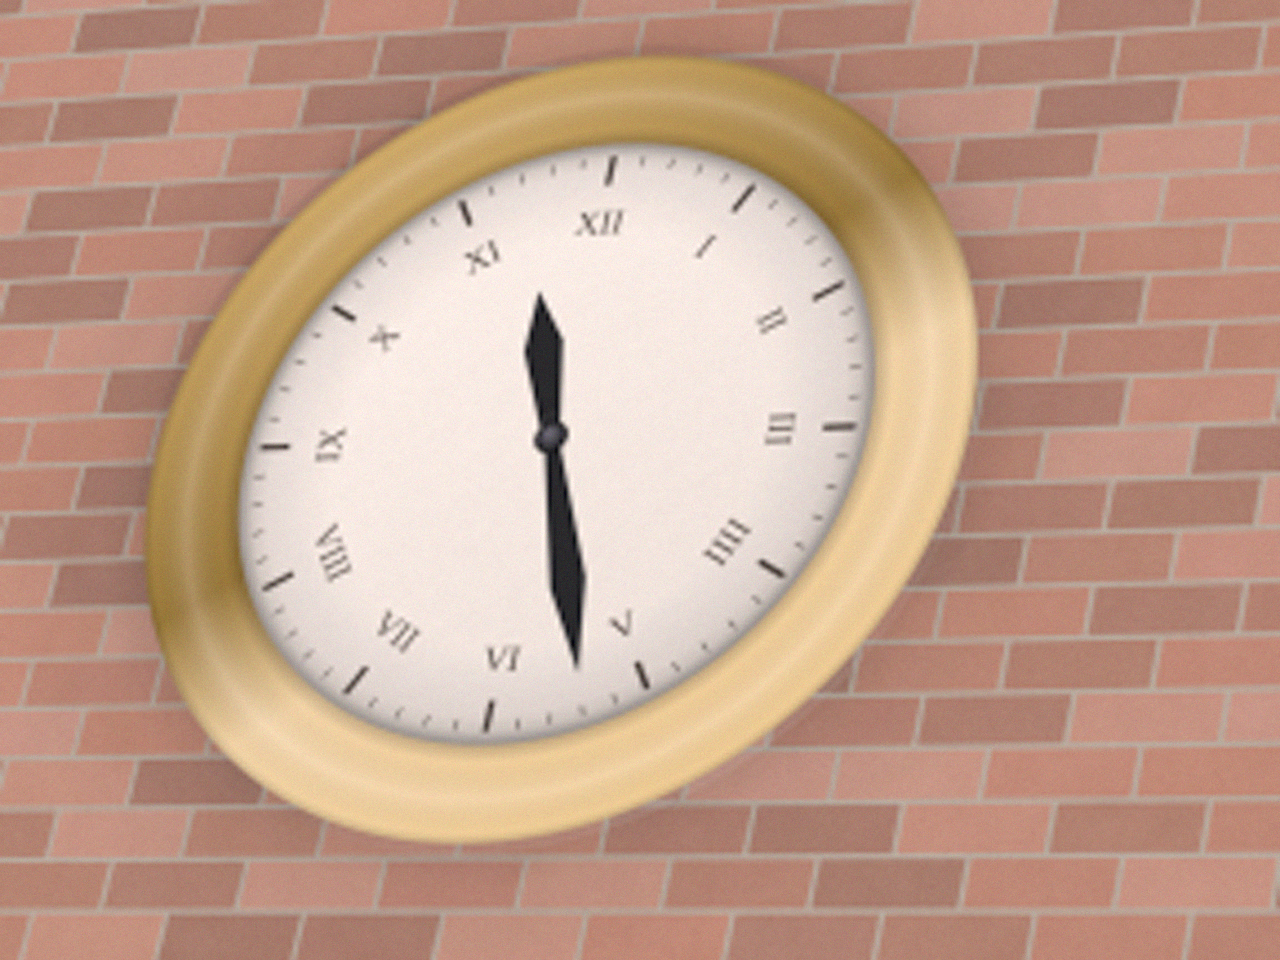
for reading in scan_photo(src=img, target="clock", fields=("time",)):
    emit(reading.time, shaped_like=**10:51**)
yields **11:27**
